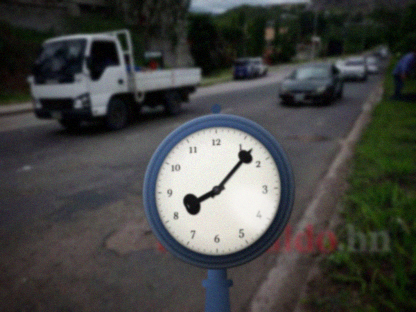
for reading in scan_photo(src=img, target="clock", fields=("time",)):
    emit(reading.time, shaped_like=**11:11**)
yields **8:07**
